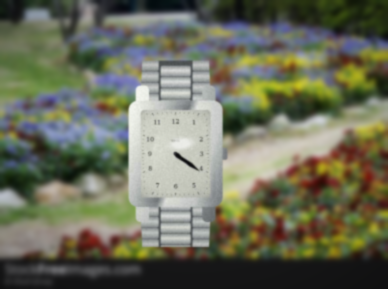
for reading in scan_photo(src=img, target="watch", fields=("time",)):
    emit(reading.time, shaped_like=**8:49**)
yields **4:21**
